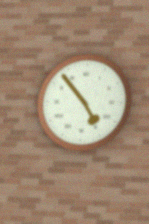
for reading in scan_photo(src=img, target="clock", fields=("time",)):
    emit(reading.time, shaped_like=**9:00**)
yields **4:53**
